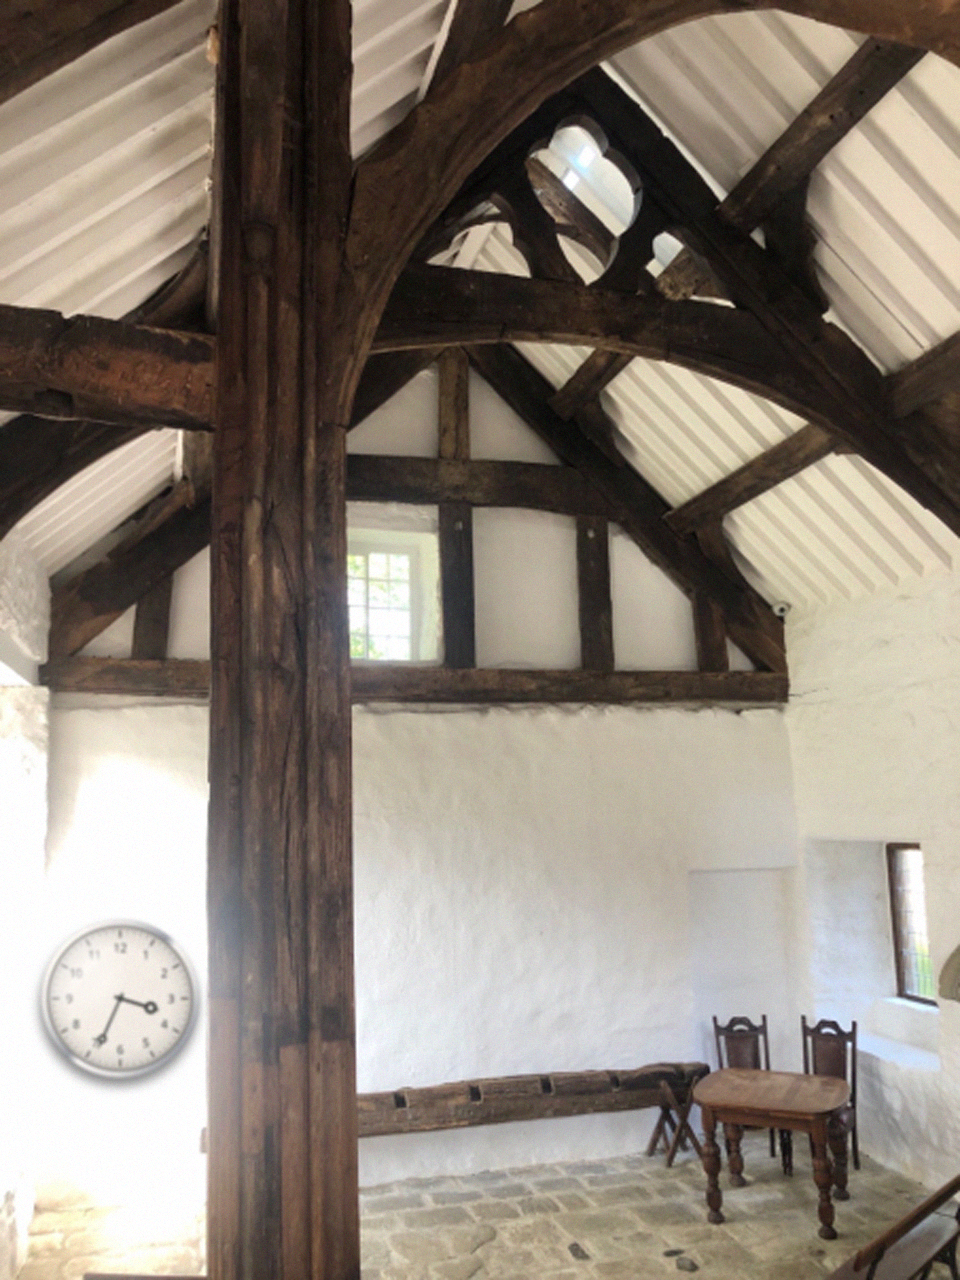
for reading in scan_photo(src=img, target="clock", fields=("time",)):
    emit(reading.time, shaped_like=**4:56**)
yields **3:34**
